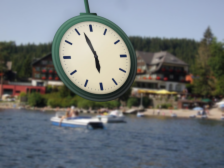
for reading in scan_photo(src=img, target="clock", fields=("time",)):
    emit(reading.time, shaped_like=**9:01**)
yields **5:57**
